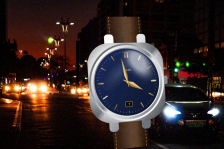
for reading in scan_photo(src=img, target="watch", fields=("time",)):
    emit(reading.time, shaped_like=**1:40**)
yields **3:58**
